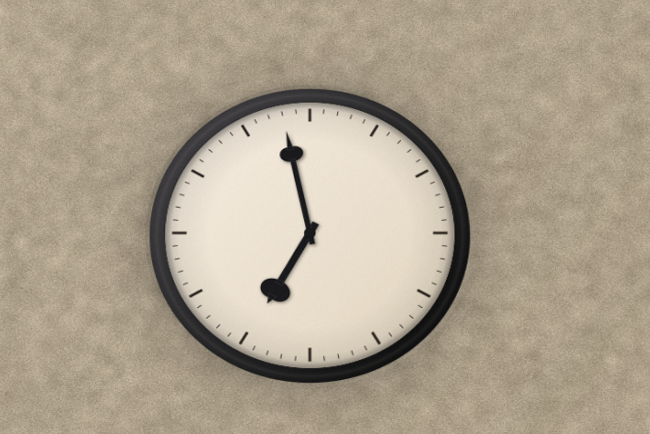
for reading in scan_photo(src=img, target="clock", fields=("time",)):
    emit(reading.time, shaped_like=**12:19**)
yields **6:58**
